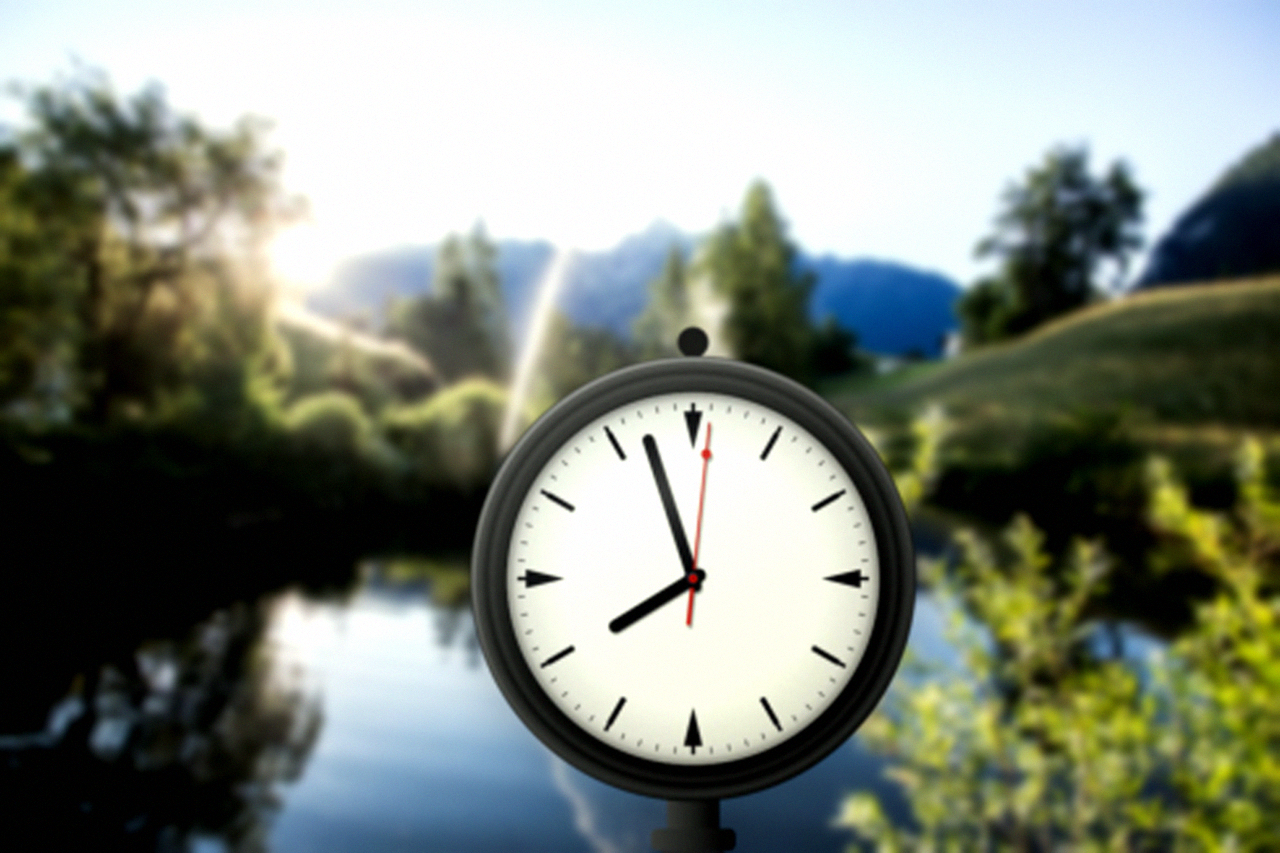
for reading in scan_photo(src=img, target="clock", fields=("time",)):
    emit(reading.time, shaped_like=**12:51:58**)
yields **7:57:01**
